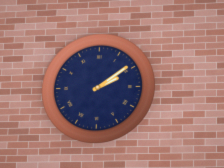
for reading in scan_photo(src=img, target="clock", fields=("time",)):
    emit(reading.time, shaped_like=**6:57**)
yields **2:09**
